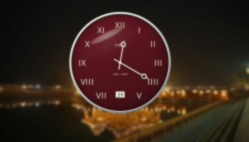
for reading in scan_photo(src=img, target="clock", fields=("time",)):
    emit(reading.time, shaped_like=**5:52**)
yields **12:20**
